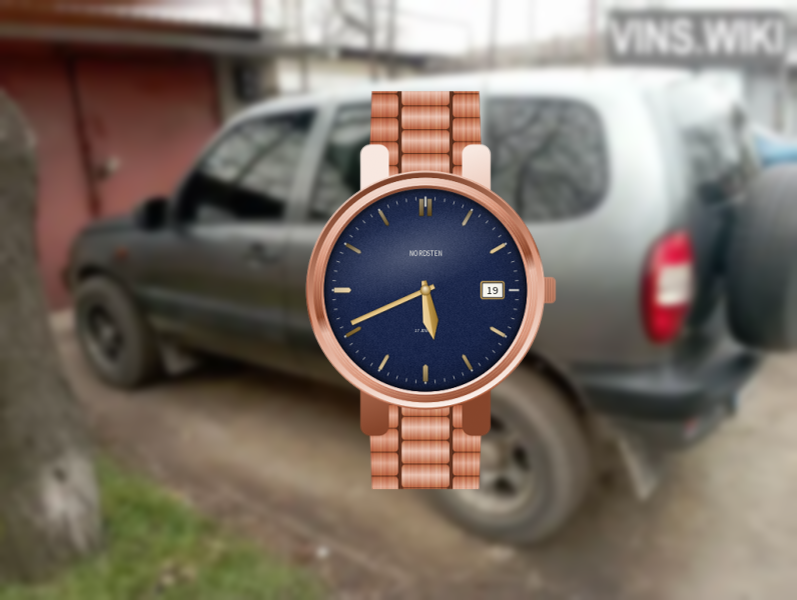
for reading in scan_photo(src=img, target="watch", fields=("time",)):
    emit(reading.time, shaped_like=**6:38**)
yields **5:41**
